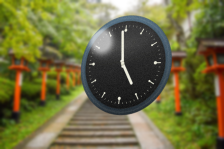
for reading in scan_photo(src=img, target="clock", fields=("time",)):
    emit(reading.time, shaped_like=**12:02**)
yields **4:59**
